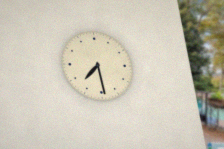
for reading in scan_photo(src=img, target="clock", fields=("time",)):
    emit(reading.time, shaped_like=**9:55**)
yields **7:29**
